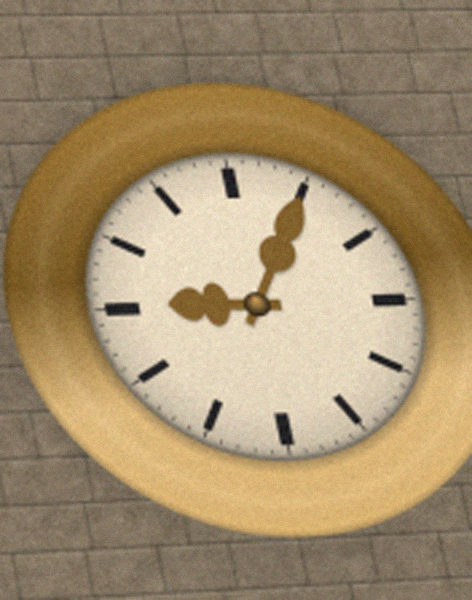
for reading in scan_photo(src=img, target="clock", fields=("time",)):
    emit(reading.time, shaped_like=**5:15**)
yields **9:05**
